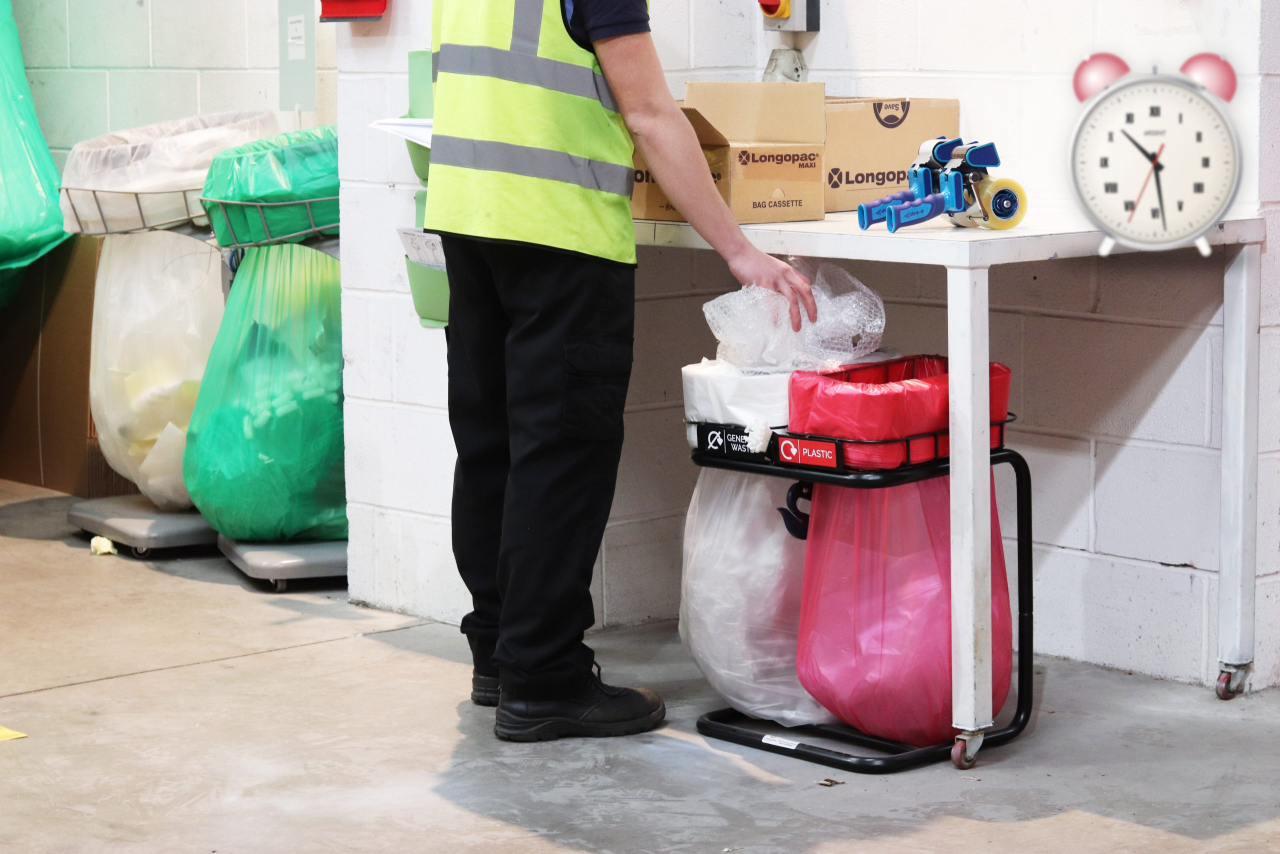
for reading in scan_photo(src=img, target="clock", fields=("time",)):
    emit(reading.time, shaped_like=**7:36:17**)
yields **10:28:34**
